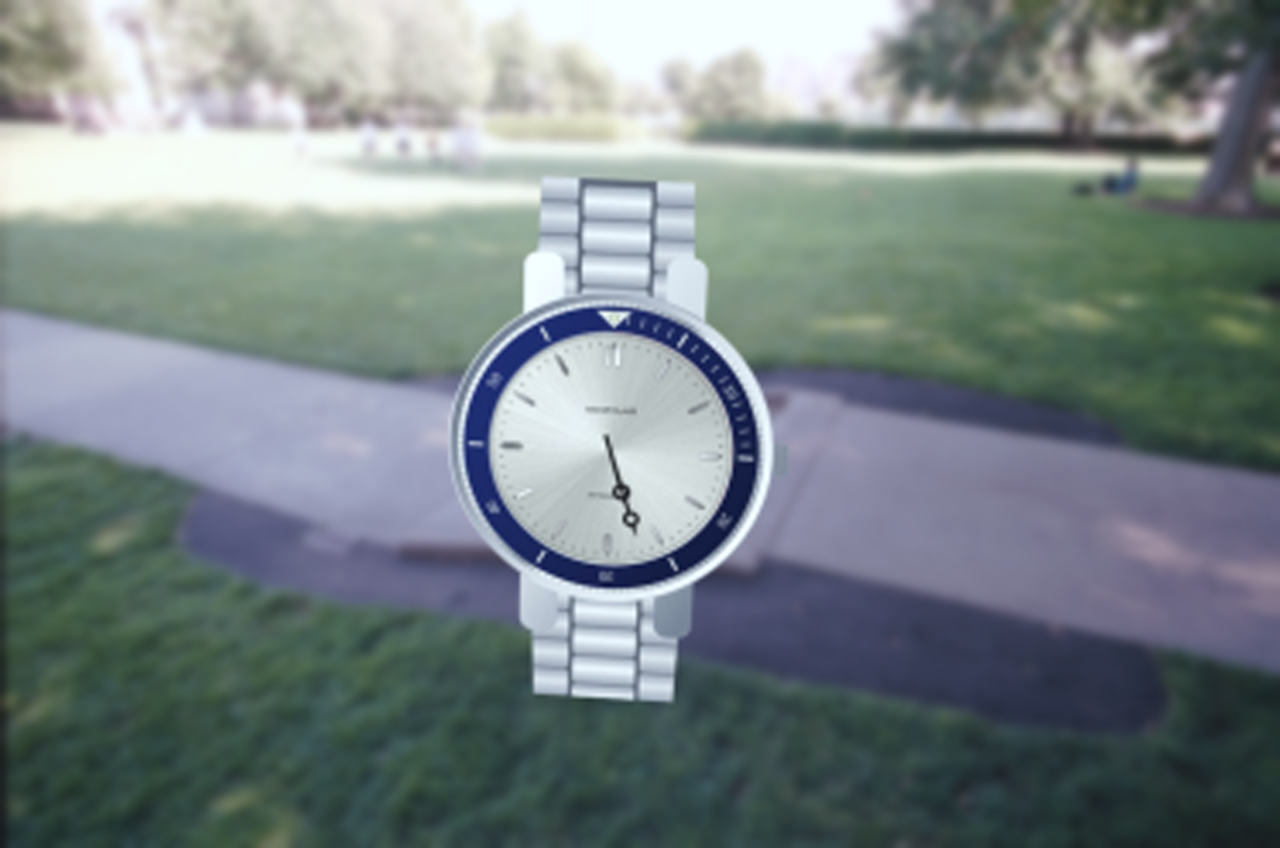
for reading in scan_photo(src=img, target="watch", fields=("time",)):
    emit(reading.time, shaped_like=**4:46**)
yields **5:27**
